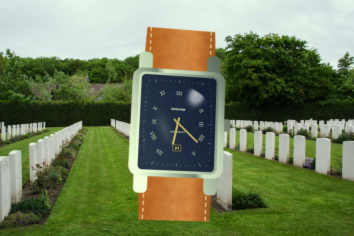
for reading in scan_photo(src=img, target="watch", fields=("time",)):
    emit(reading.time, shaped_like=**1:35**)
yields **6:22**
